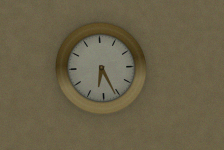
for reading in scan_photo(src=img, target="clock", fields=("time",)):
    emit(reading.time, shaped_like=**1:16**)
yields **6:26**
